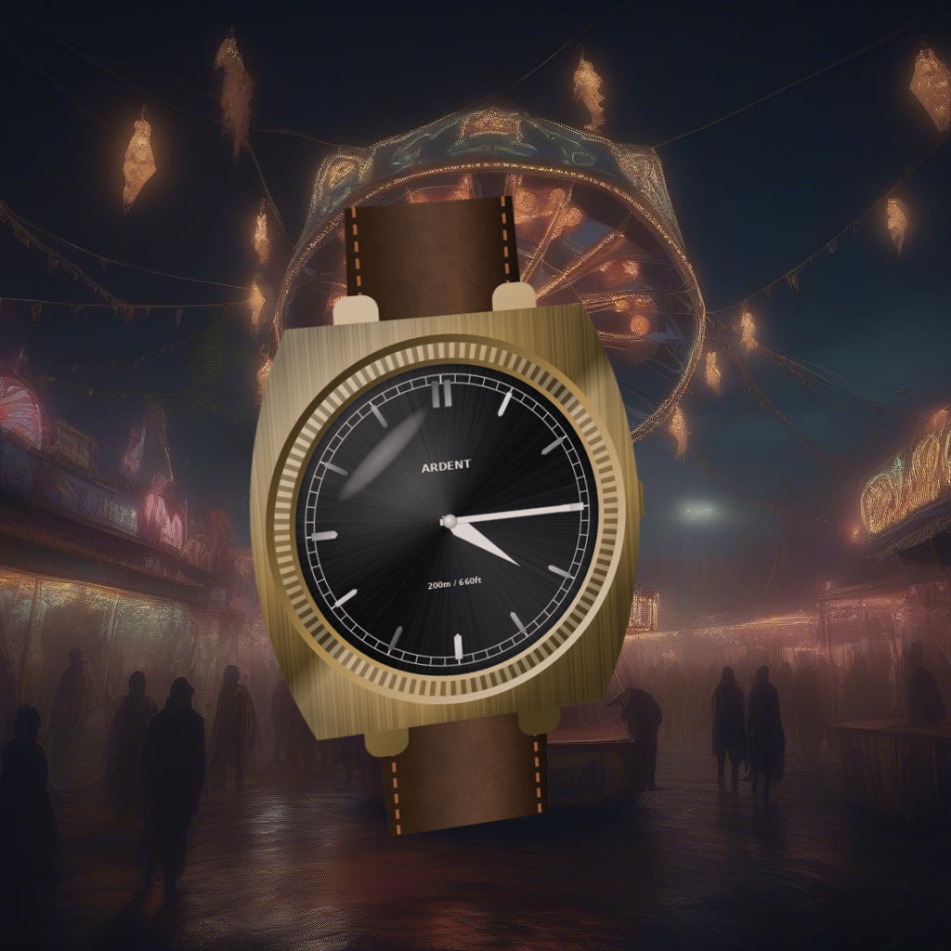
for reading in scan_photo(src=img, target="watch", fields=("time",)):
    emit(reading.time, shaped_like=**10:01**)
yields **4:15**
